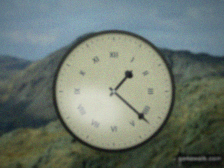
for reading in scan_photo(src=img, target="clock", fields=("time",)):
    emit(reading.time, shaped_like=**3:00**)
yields **1:22**
